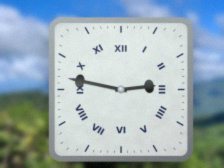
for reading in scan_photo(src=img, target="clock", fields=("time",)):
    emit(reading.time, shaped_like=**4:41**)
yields **2:47**
